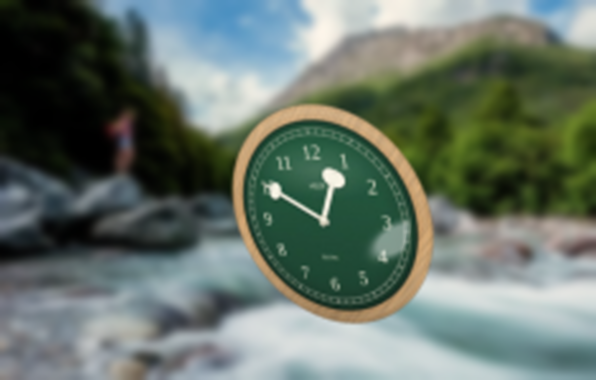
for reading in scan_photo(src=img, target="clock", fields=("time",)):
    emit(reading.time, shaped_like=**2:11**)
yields **12:50**
